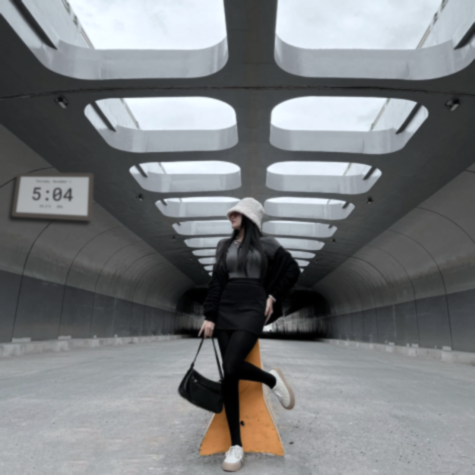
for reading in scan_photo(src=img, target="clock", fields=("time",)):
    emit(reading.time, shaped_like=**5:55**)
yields **5:04**
